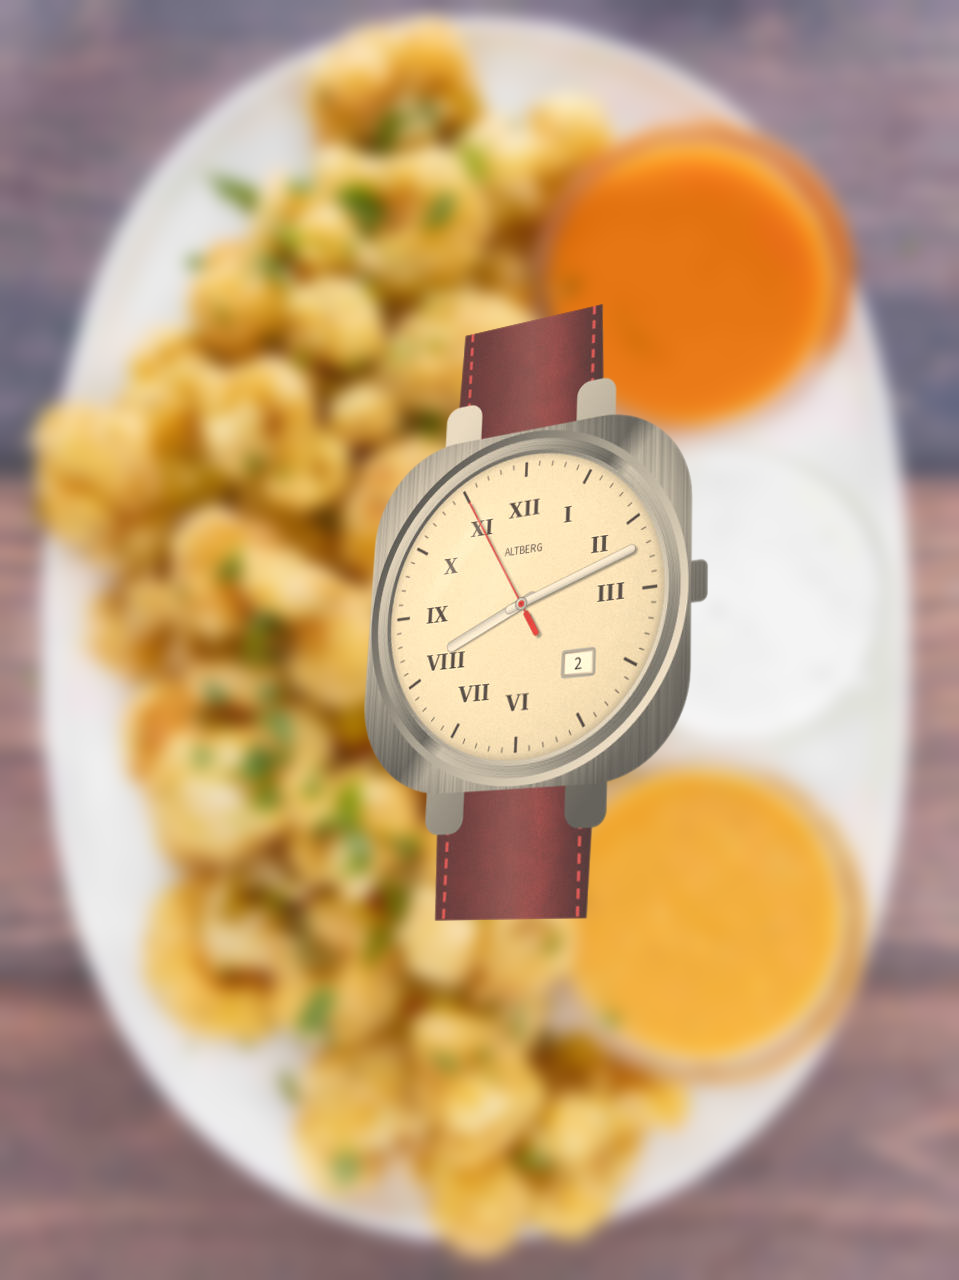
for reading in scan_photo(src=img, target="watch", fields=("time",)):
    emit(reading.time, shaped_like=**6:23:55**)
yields **8:11:55**
